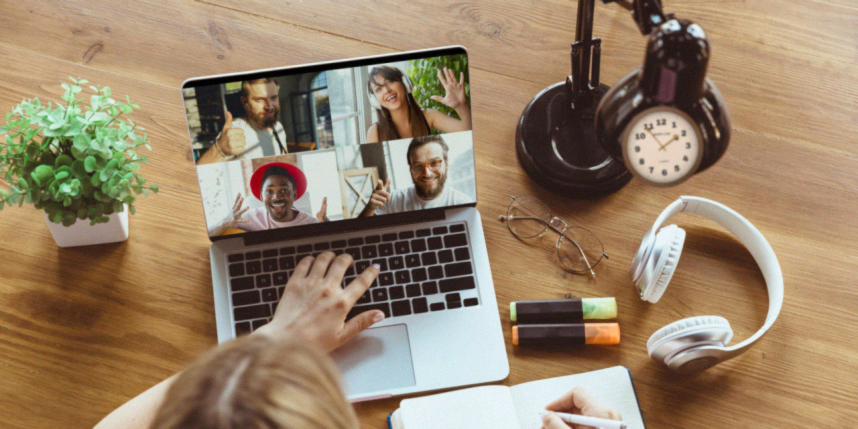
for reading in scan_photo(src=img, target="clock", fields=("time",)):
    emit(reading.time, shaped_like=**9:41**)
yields **1:54**
